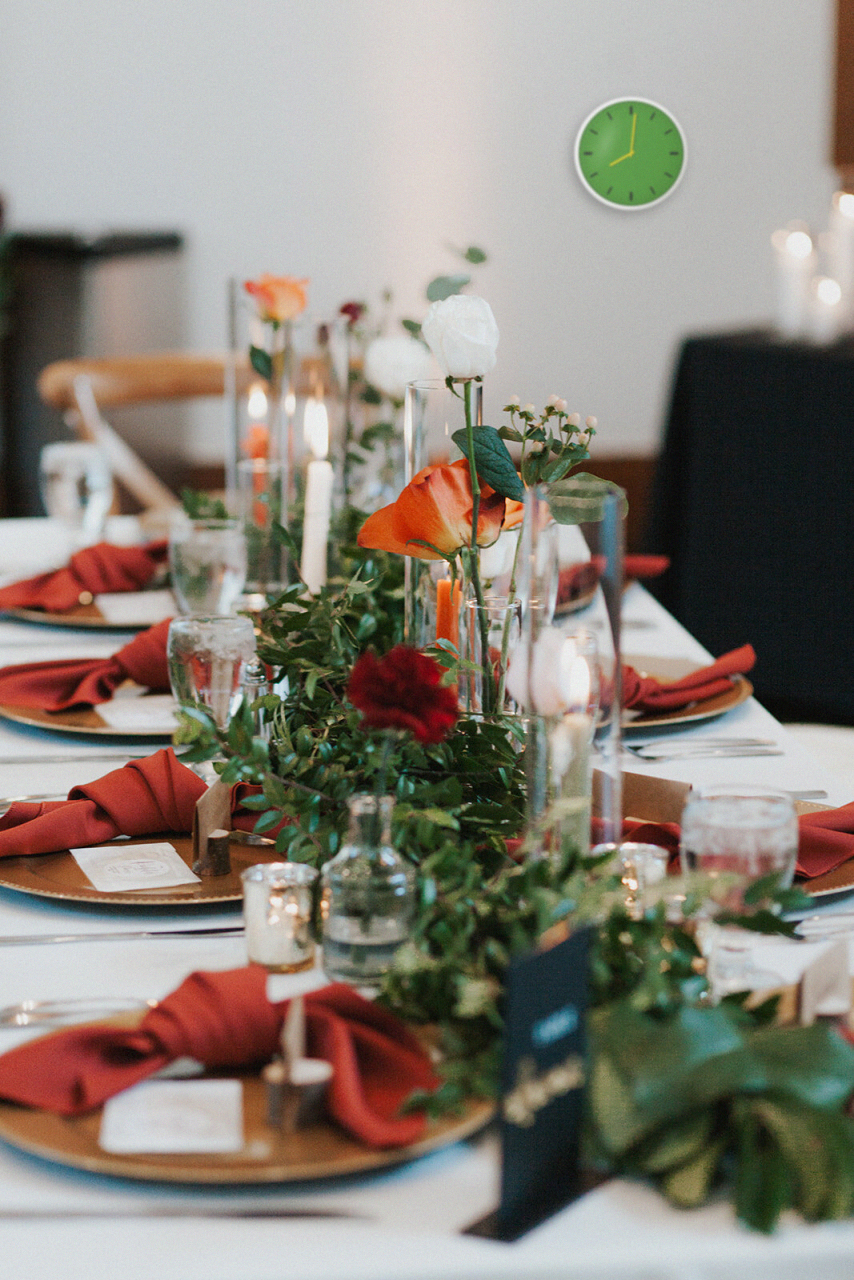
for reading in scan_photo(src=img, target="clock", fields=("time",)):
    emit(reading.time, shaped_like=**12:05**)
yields **8:01**
